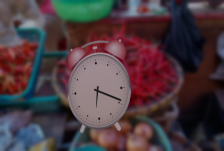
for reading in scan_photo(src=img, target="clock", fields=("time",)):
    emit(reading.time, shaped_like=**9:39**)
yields **6:19**
